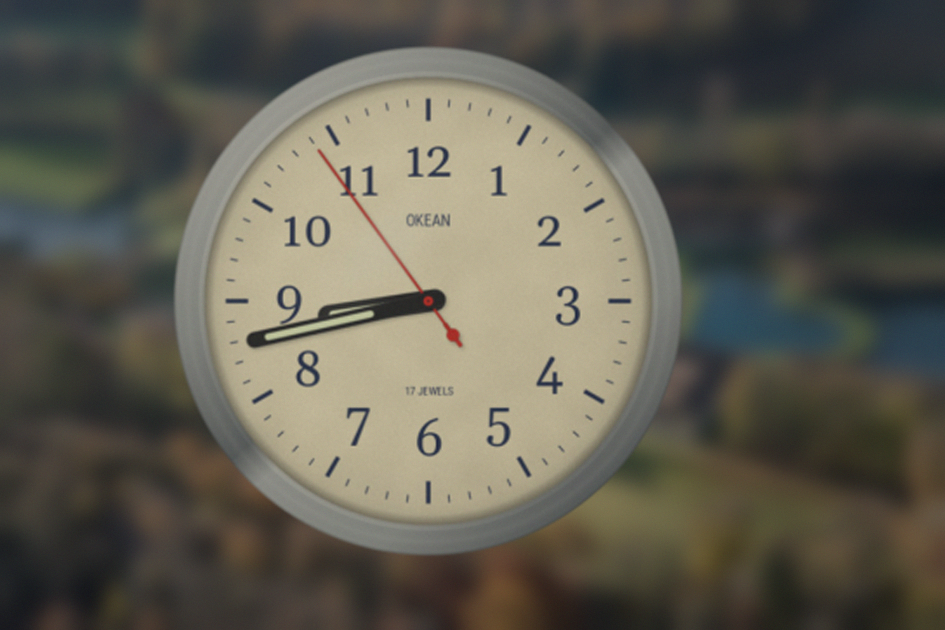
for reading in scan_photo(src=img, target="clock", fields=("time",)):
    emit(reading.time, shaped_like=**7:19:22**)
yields **8:42:54**
